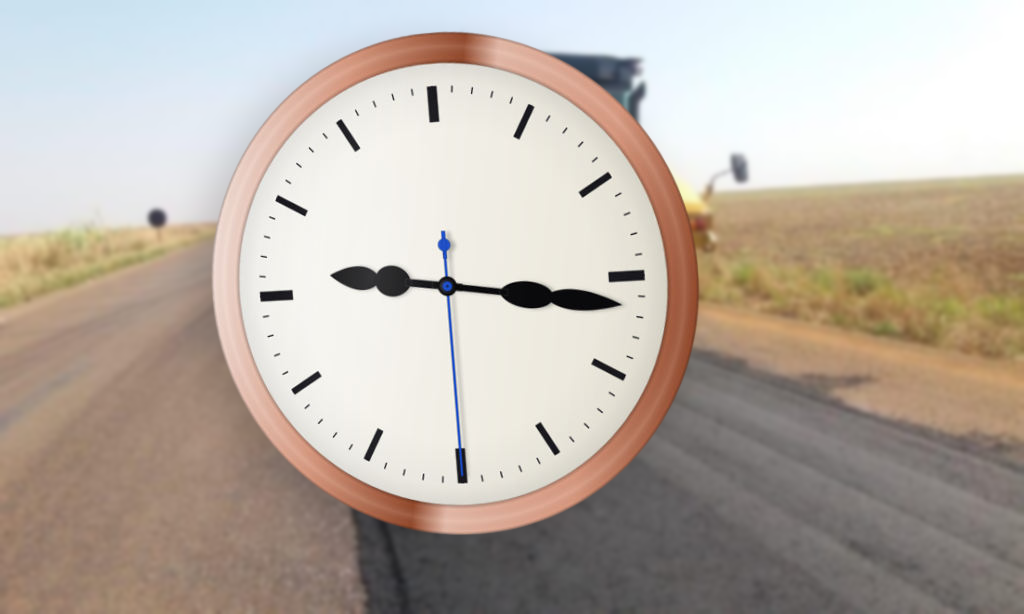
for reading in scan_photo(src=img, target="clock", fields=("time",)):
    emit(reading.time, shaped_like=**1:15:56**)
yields **9:16:30**
